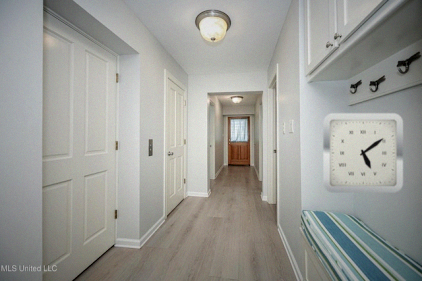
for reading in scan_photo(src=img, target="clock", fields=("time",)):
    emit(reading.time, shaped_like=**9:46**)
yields **5:09**
